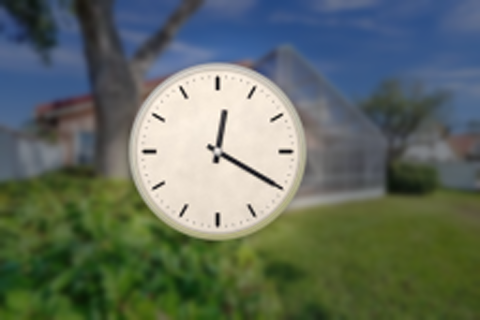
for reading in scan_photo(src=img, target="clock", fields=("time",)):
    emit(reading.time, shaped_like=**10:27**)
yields **12:20**
